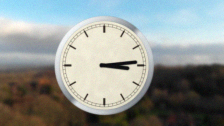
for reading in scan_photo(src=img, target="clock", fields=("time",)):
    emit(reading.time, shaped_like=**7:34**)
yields **3:14**
